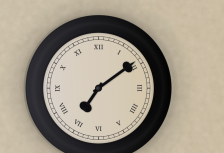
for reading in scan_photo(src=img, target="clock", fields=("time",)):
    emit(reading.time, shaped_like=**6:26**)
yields **7:09**
